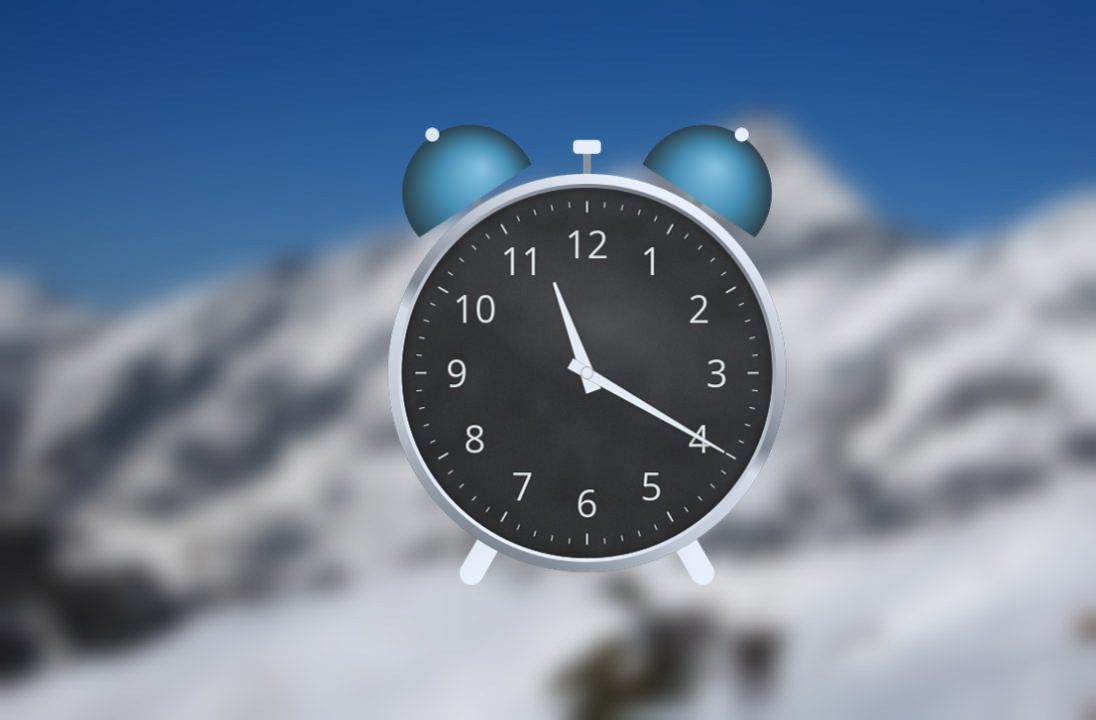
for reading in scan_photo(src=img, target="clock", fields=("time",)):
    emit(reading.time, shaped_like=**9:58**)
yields **11:20**
